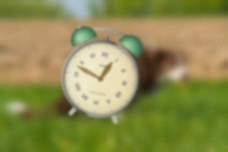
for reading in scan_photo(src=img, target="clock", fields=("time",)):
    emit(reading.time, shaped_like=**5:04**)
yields **12:48**
